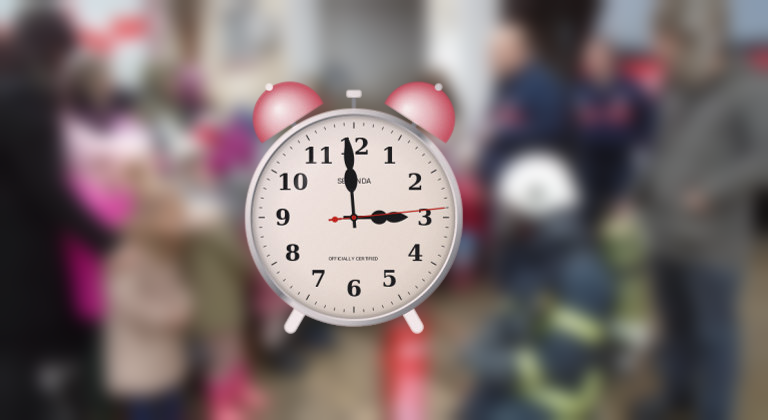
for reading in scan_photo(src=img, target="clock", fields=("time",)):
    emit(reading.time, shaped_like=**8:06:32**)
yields **2:59:14**
